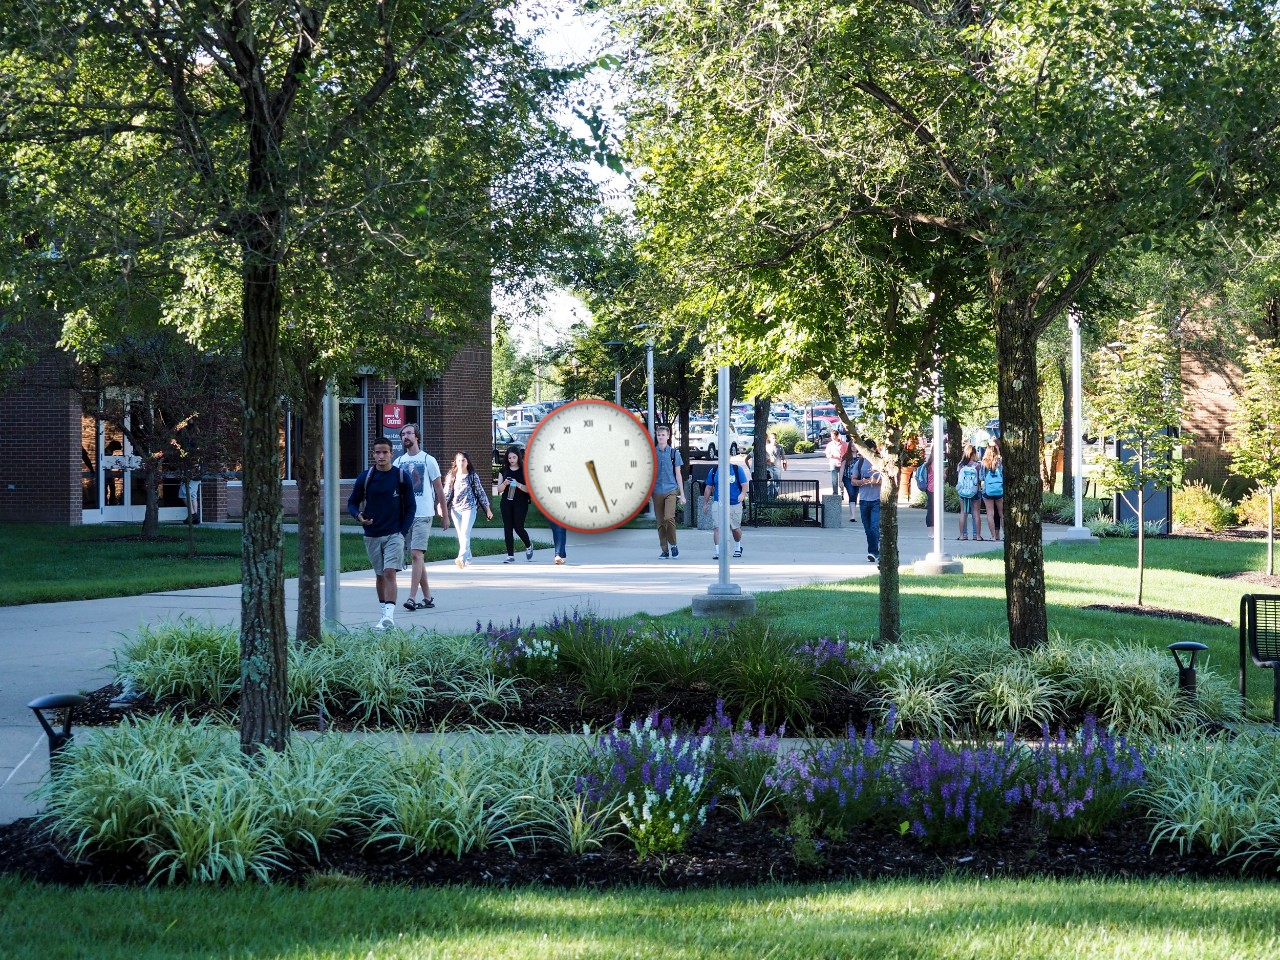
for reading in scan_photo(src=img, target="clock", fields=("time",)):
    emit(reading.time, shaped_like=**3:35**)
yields **5:27**
